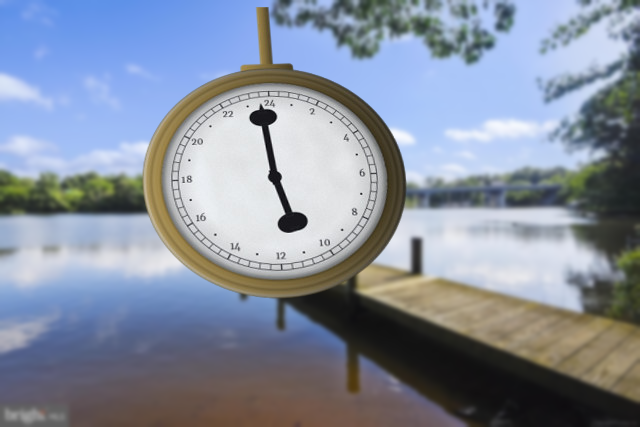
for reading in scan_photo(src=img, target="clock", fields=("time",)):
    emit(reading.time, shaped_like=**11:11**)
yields **10:59**
